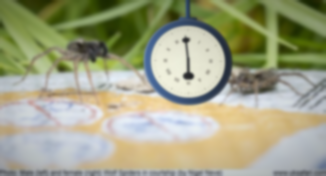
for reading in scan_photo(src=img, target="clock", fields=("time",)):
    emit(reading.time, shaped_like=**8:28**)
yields **5:59**
